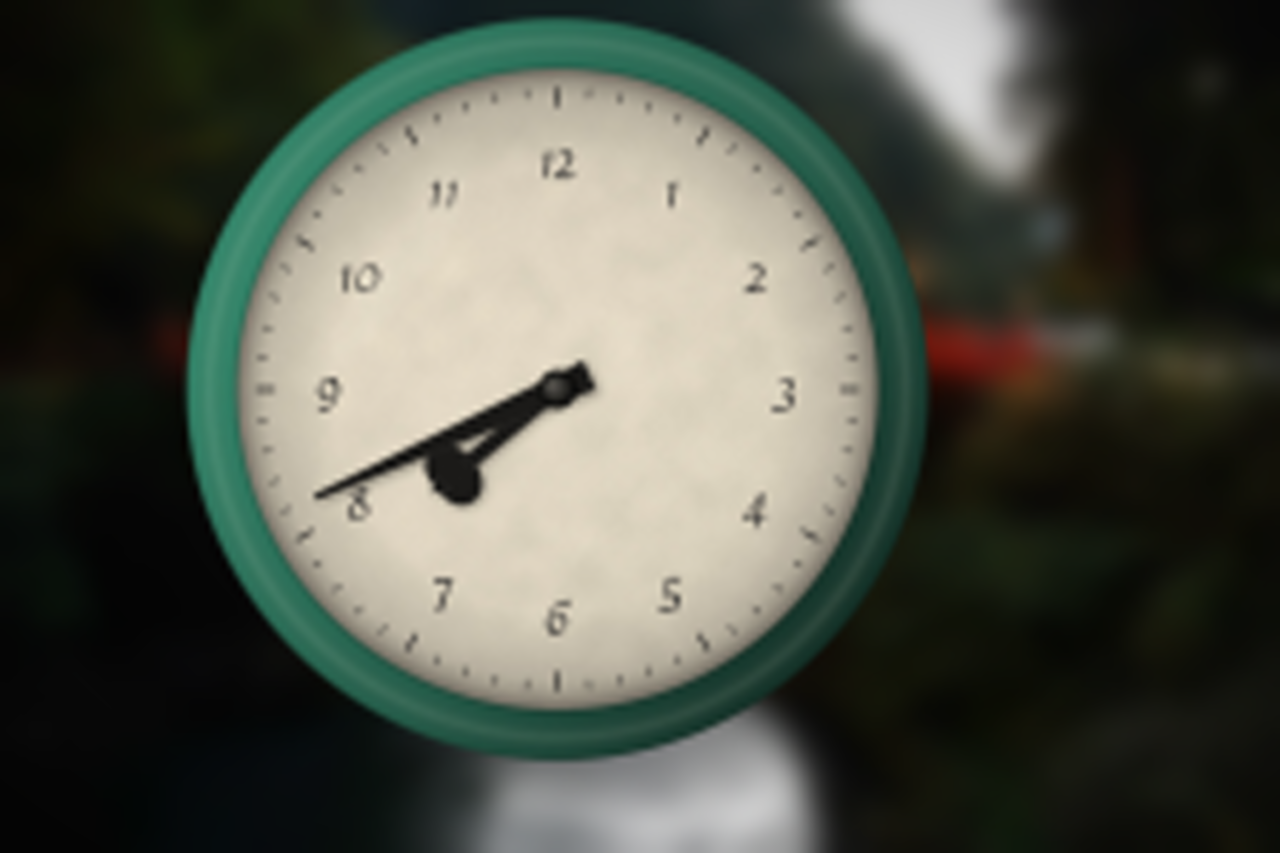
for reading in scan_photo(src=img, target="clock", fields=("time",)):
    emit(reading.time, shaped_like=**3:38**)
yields **7:41**
